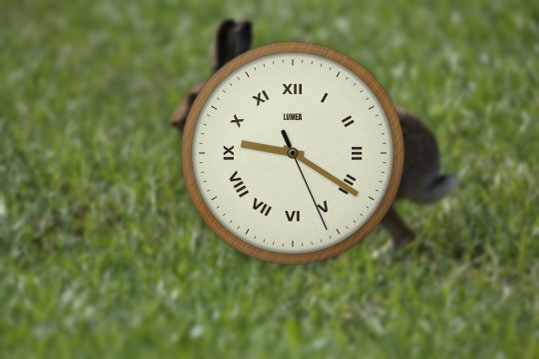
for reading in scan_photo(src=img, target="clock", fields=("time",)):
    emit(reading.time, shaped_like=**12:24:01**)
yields **9:20:26**
